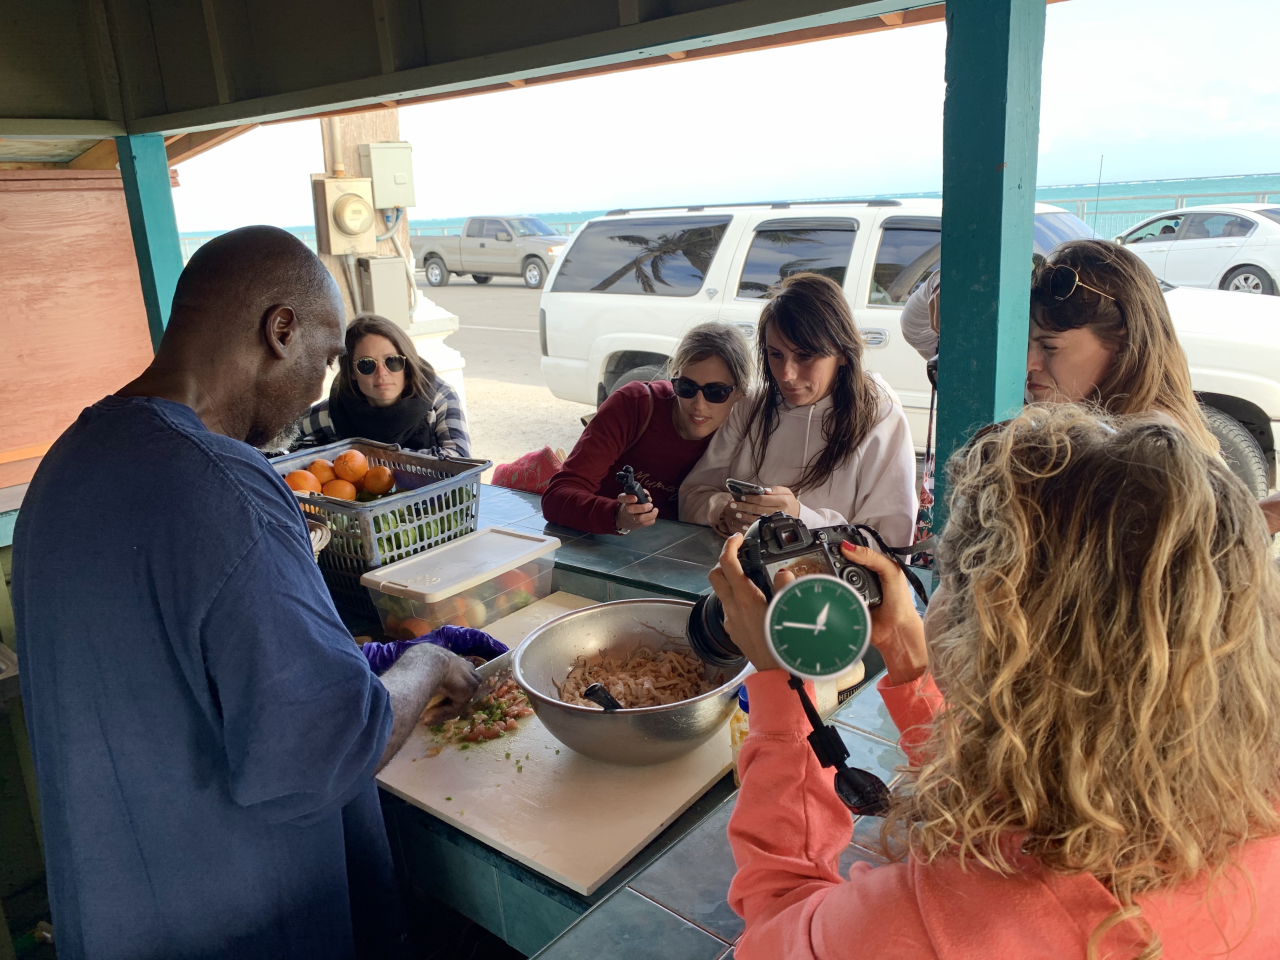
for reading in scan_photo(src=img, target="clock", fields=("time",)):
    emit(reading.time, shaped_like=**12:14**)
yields **12:46**
